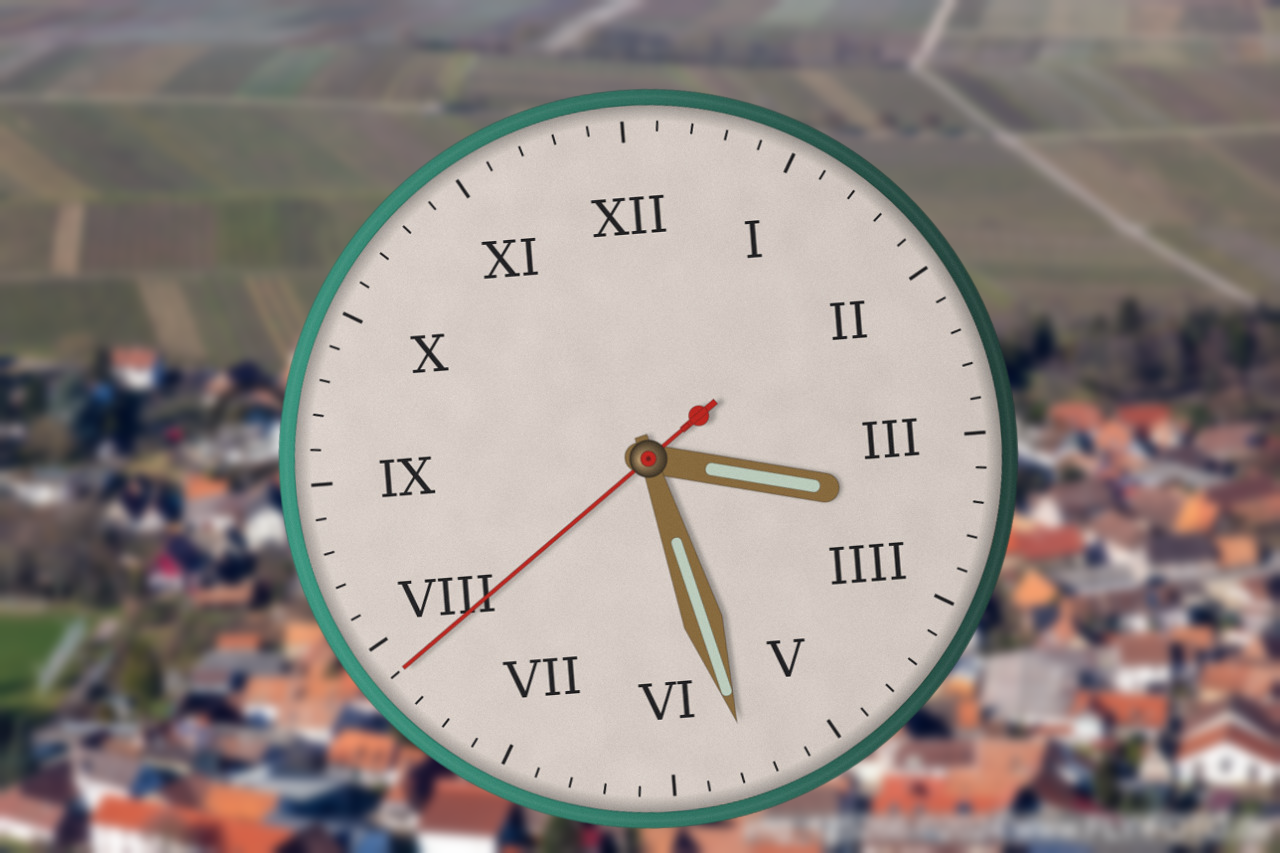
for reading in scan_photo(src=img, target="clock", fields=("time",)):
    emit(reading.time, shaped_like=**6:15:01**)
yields **3:27:39**
